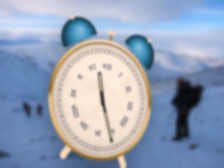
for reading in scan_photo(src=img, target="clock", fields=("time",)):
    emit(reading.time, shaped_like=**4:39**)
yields **11:26**
